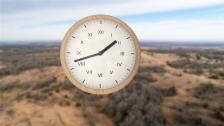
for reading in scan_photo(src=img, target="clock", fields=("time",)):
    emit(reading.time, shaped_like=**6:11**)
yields **1:42**
